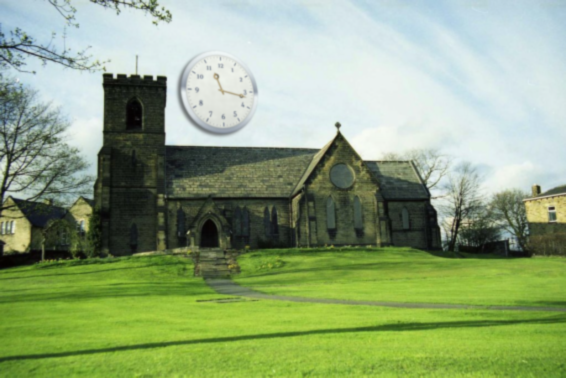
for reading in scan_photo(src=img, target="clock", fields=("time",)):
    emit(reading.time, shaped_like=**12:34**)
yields **11:17**
